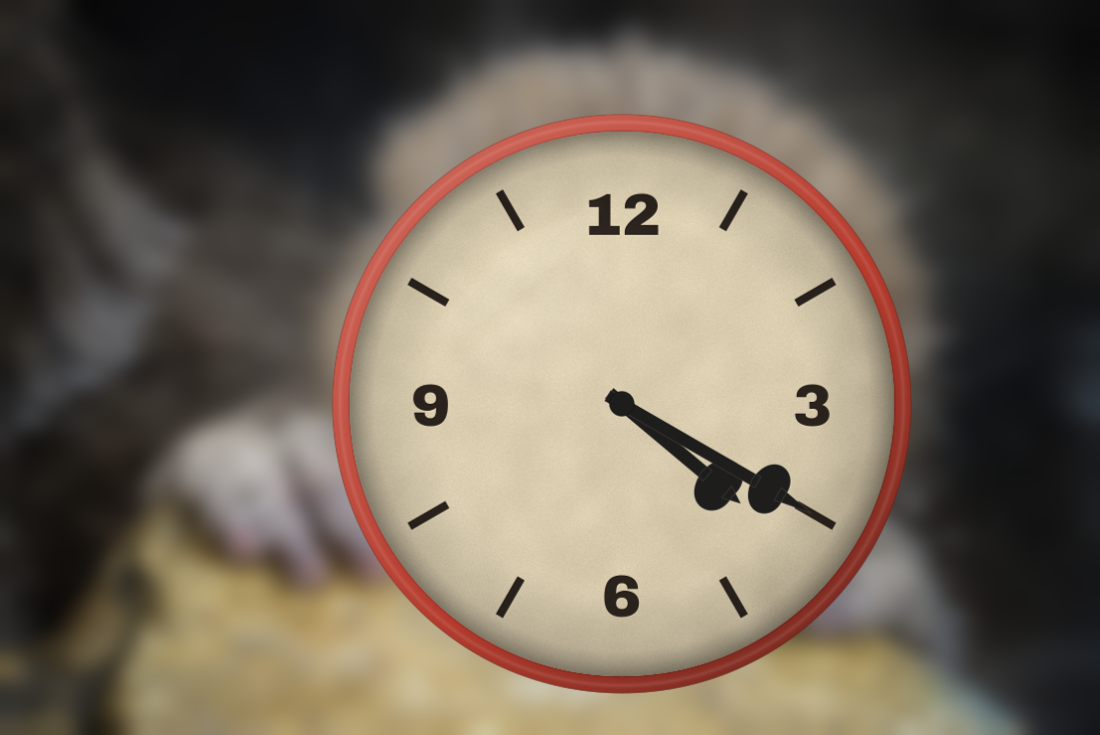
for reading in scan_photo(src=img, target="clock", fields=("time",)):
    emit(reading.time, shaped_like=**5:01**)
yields **4:20**
